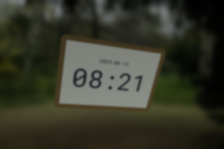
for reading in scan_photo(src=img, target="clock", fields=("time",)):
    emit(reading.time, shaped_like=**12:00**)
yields **8:21**
